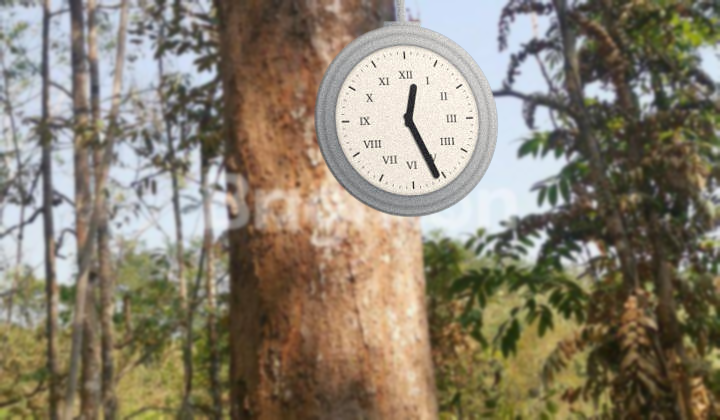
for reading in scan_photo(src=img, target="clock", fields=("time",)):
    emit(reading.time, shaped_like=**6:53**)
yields **12:26**
